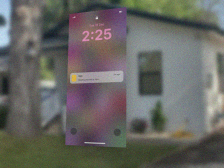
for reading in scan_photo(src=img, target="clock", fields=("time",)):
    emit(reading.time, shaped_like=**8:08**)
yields **2:25**
